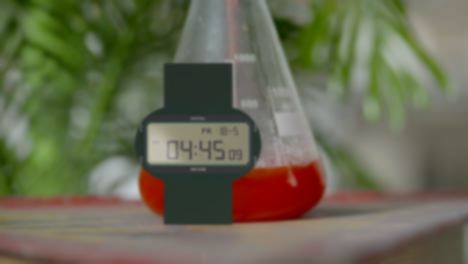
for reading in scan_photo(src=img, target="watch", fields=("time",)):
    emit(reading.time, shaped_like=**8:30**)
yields **4:45**
